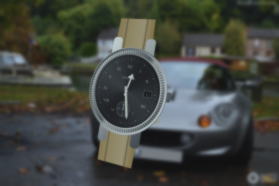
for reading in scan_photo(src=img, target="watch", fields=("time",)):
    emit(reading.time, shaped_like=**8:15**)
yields **12:28**
